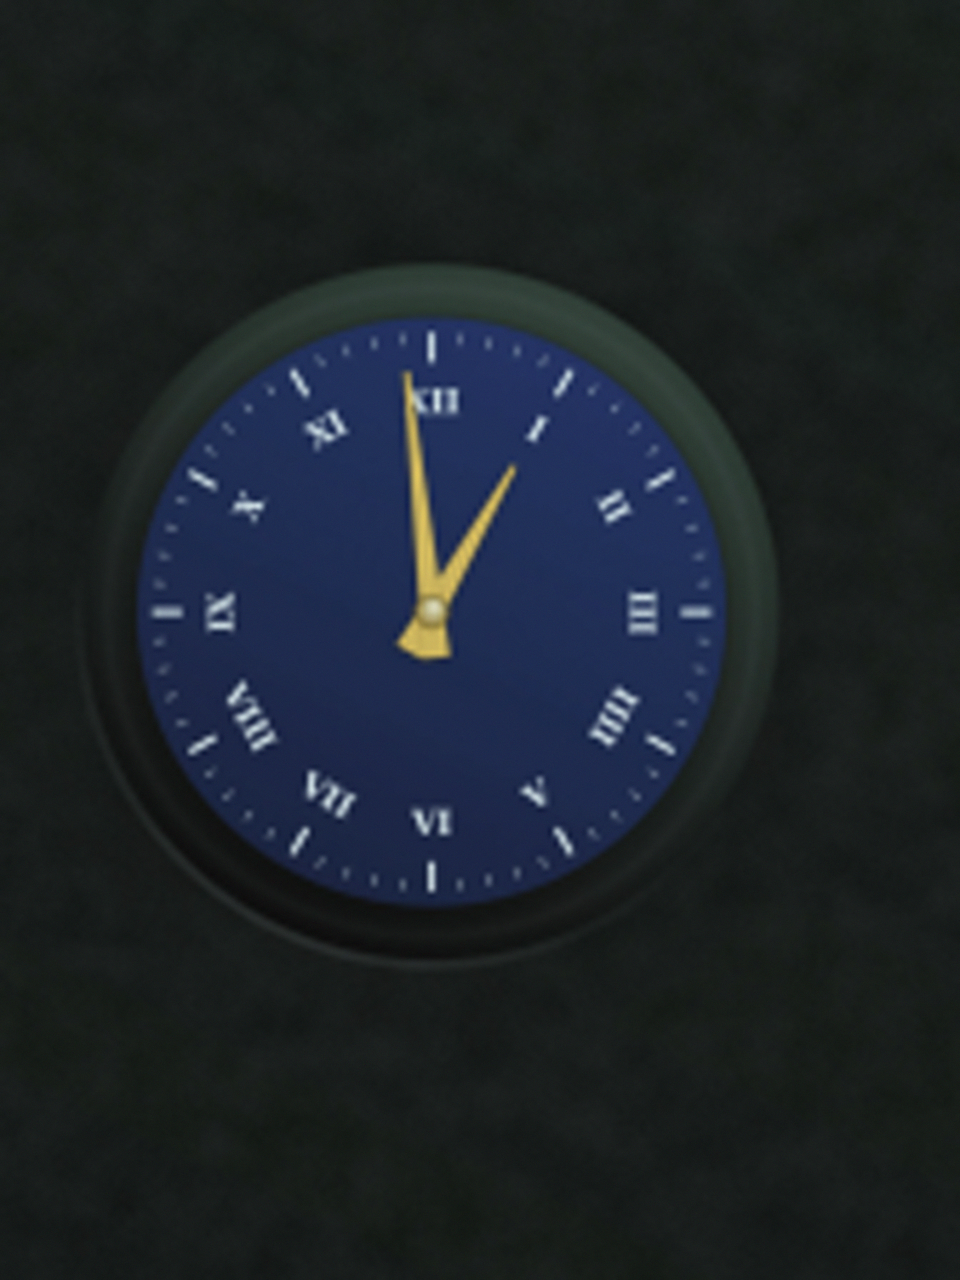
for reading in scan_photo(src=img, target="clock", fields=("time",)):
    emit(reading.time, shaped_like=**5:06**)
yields **12:59**
